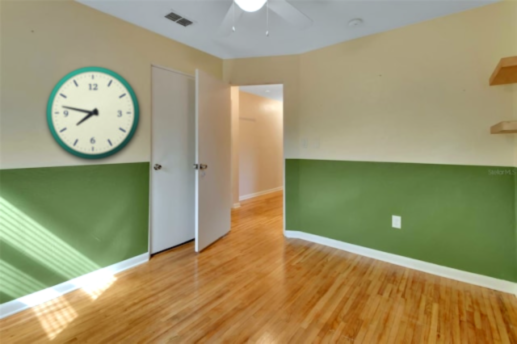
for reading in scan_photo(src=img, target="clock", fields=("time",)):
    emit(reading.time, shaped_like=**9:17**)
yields **7:47**
